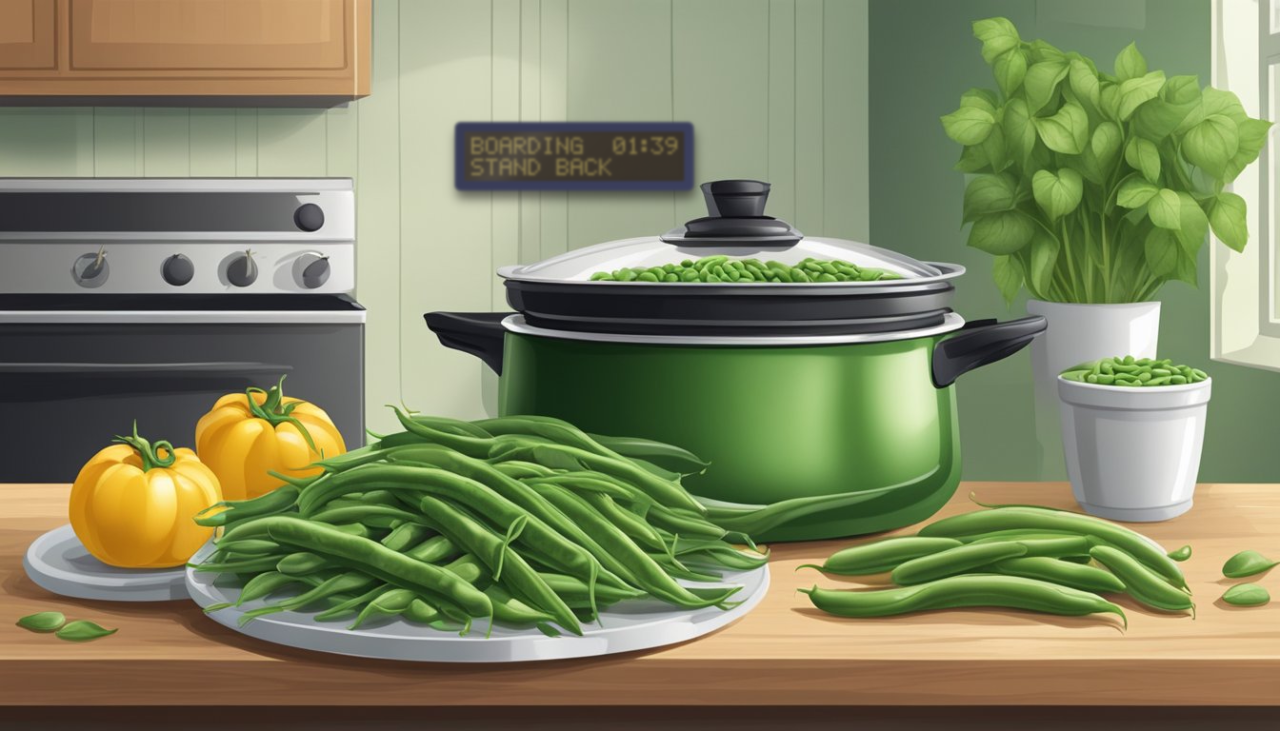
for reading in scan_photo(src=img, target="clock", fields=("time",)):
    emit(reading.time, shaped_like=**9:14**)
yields **1:39**
